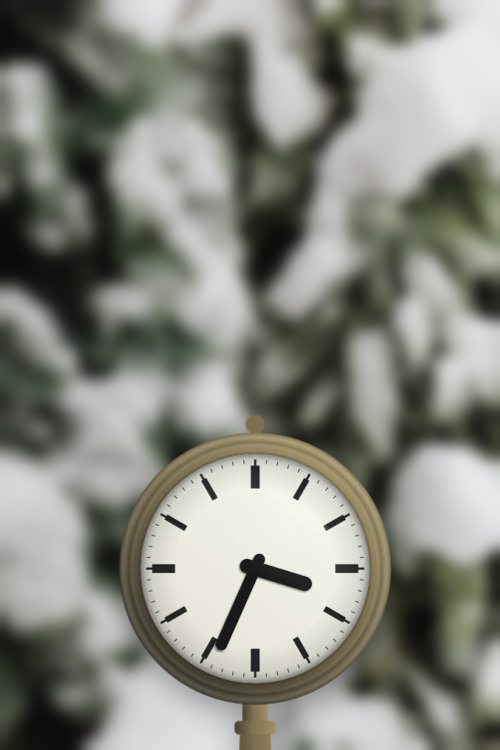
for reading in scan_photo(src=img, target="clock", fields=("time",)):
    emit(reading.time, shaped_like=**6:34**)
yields **3:34**
